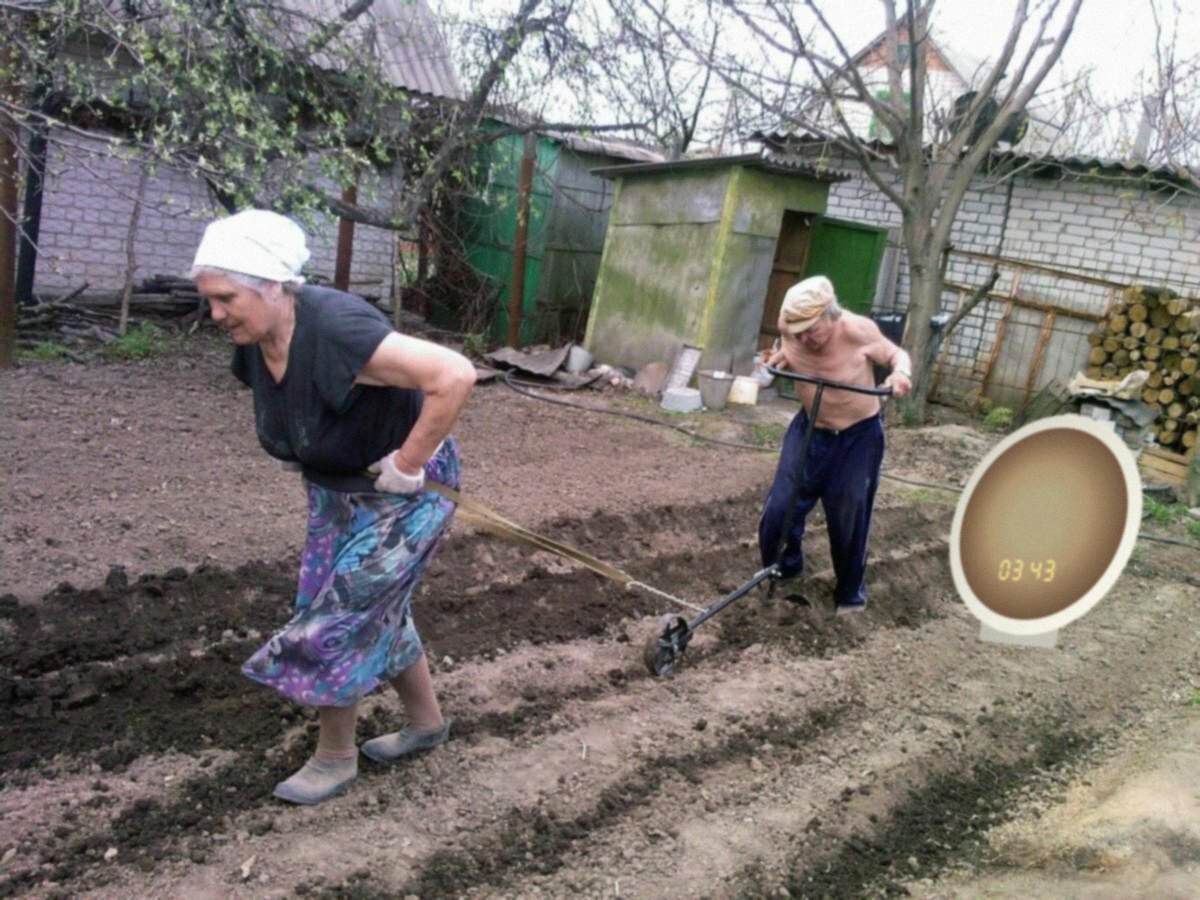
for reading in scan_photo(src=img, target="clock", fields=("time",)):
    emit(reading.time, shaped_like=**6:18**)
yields **3:43**
